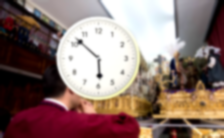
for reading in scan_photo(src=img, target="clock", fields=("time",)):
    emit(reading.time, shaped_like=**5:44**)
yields **5:52**
